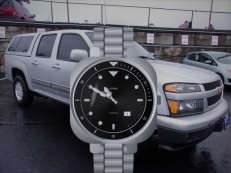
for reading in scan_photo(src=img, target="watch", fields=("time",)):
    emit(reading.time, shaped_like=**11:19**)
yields **10:50**
